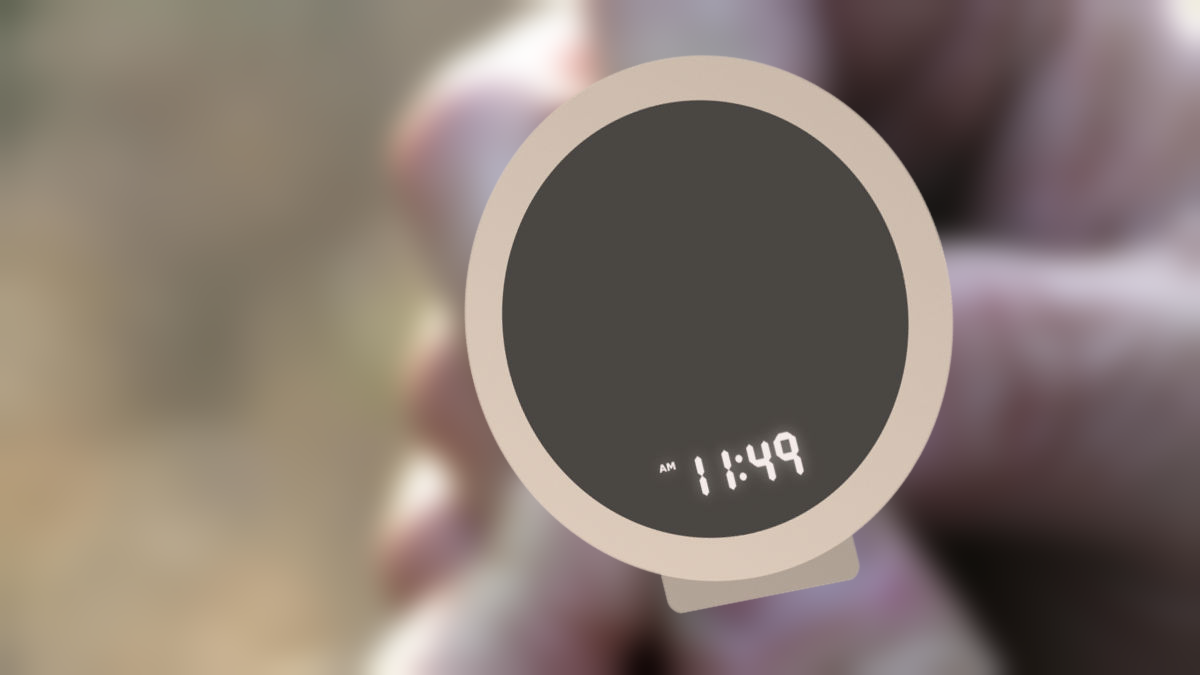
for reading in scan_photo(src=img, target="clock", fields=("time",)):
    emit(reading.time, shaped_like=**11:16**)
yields **11:49**
